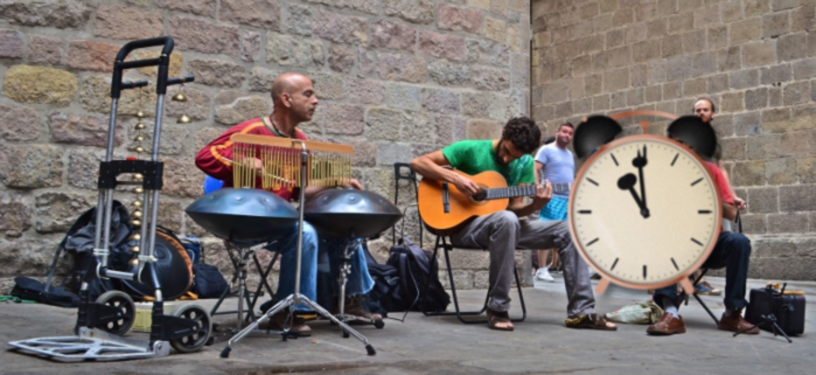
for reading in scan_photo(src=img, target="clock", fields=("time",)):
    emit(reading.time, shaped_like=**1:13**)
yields **10:59**
